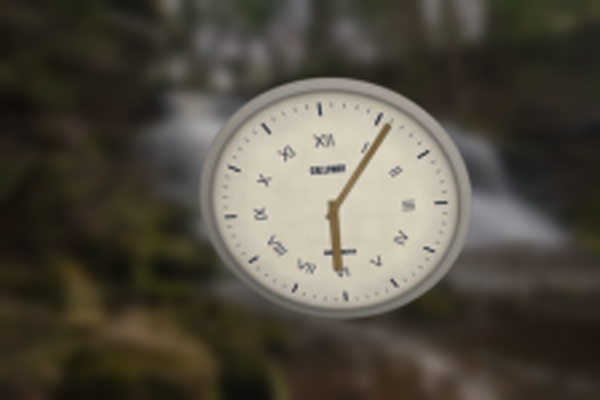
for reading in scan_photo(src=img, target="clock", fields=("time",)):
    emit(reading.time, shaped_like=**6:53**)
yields **6:06**
